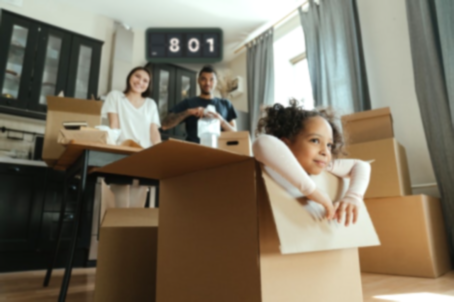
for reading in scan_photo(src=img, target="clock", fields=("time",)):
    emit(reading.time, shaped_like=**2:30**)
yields **8:01**
